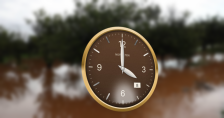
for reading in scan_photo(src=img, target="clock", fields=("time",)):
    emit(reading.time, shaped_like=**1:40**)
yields **4:00**
